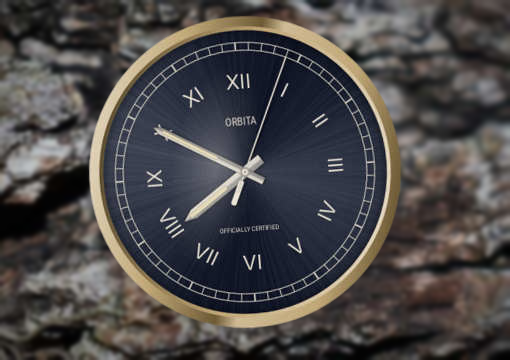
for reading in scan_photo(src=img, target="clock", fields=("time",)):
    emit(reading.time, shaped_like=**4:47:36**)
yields **7:50:04**
